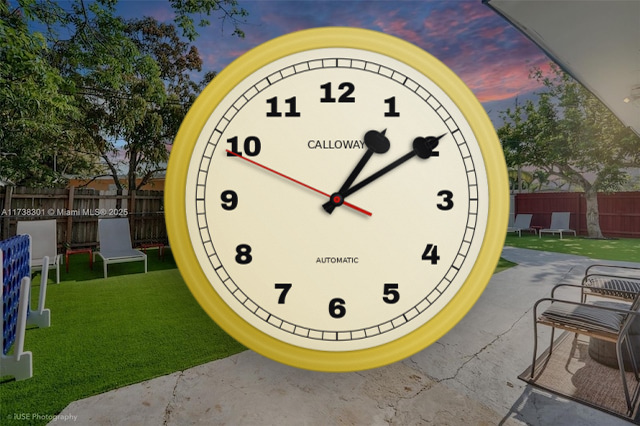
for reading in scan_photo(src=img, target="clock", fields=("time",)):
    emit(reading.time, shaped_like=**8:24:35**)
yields **1:09:49**
